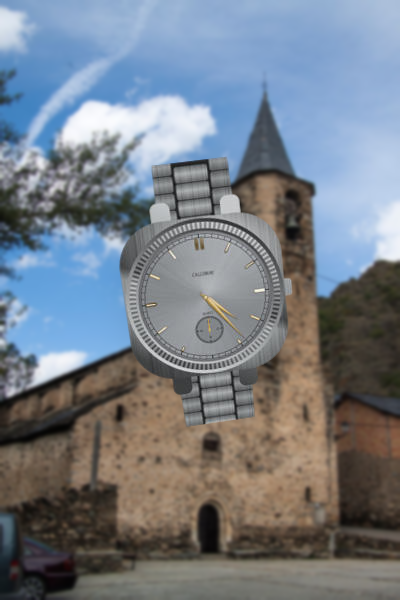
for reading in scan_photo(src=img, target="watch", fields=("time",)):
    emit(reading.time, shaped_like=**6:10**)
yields **4:24**
